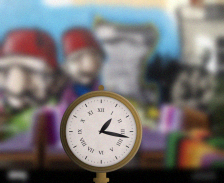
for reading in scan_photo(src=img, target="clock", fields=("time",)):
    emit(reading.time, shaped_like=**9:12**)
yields **1:17**
